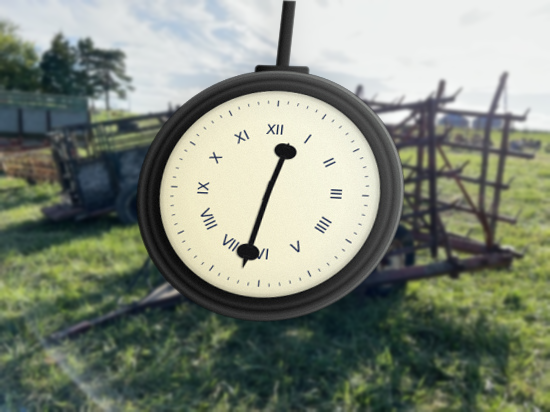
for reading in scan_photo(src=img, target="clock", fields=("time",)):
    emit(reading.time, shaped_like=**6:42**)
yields **12:32**
